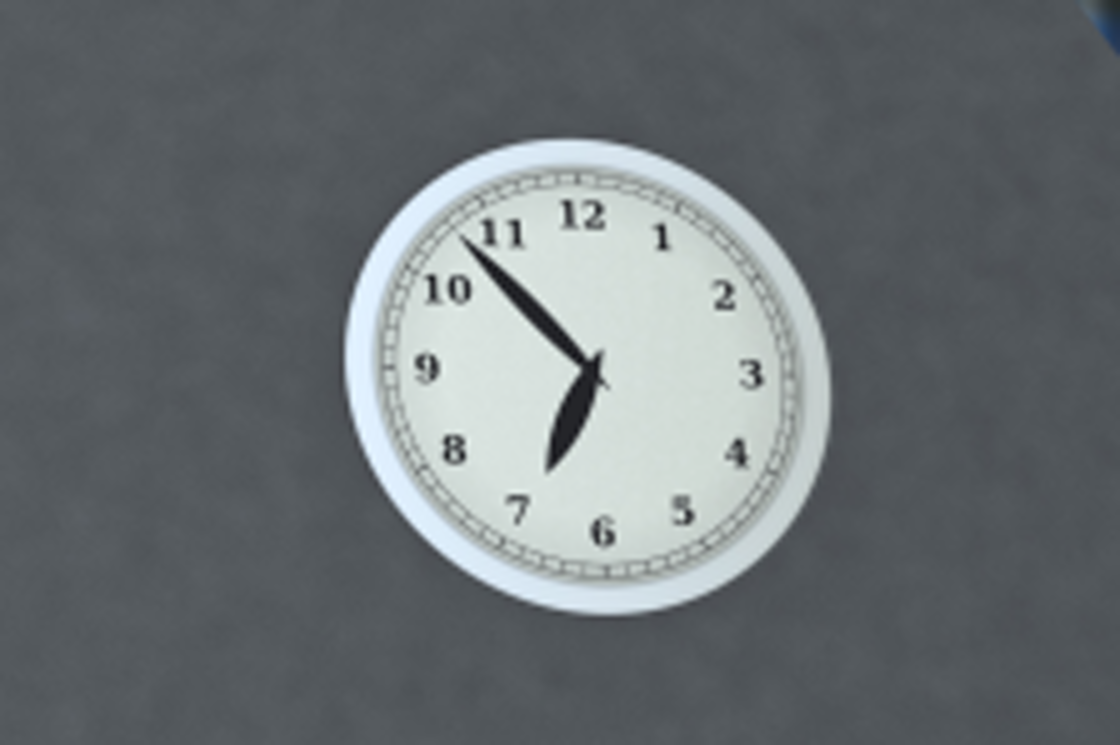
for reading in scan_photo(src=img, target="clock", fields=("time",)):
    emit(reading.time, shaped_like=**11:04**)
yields **6:53**
